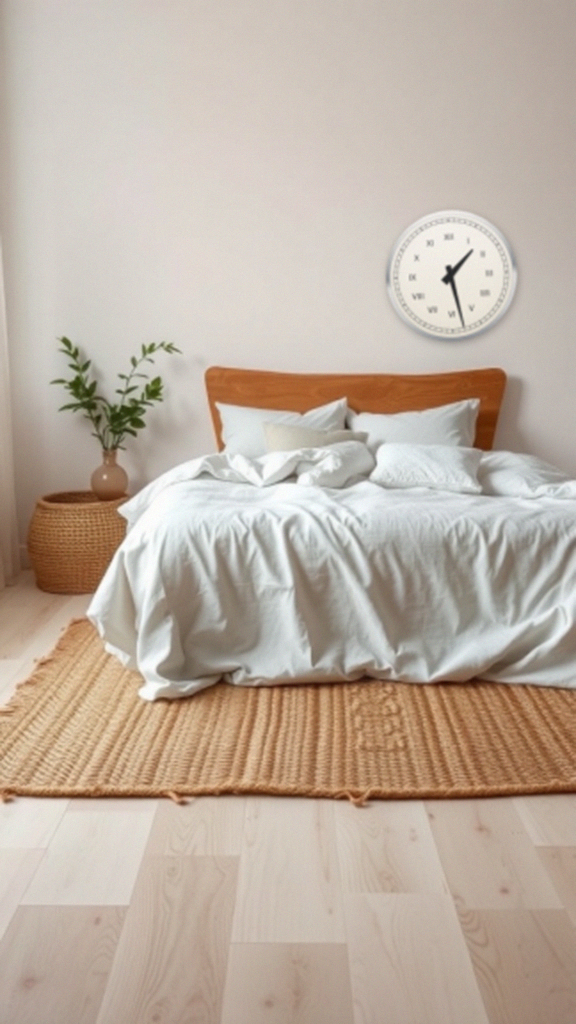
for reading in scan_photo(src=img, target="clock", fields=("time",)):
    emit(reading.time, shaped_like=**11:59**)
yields **1:28**
